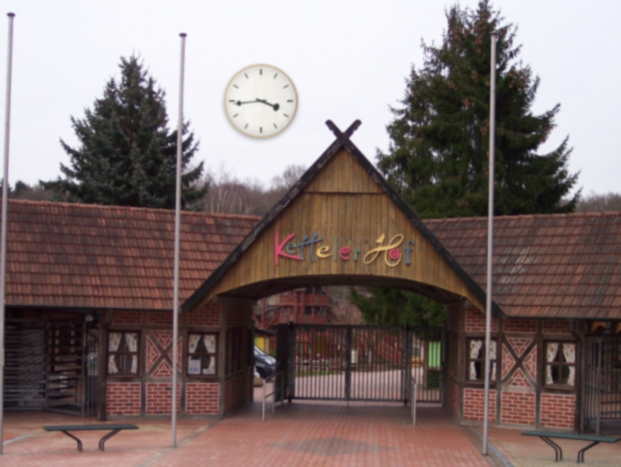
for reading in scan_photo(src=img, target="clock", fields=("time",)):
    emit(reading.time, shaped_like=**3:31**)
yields **3:44**
